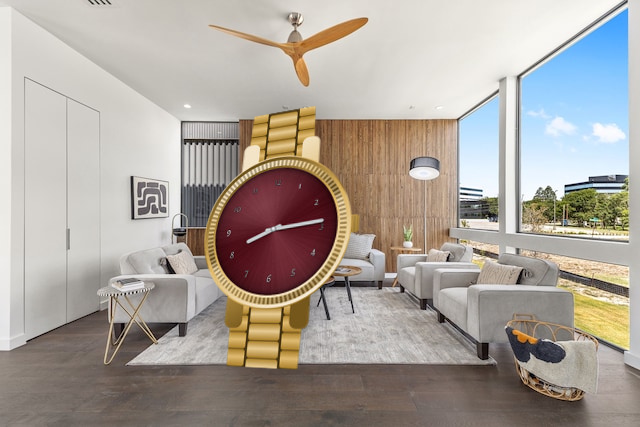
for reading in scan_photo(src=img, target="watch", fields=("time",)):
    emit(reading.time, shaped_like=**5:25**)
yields **8:14**
